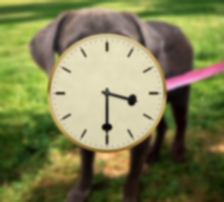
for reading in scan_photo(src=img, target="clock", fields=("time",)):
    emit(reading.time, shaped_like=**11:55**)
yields **3:30**
